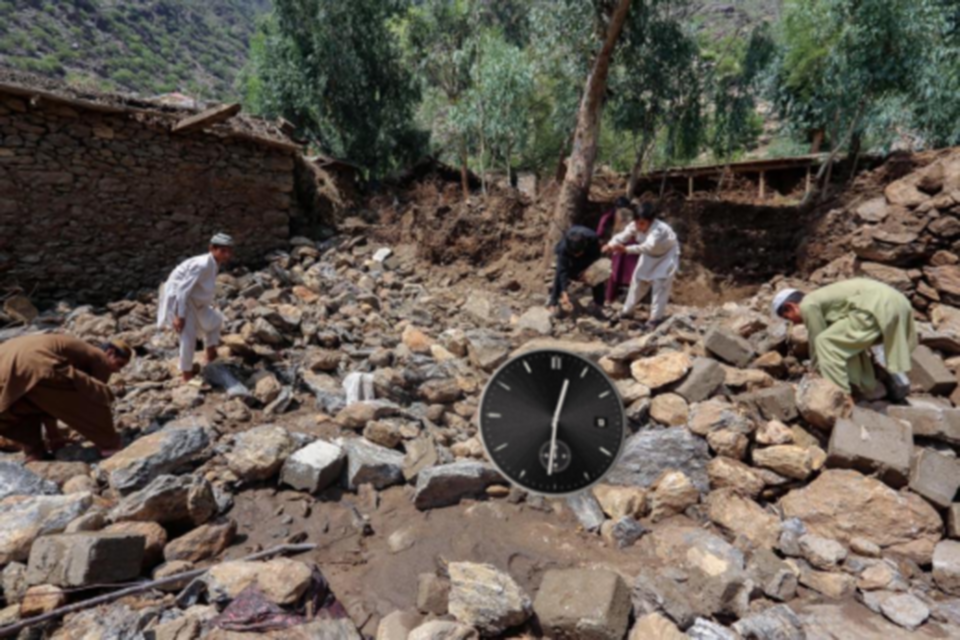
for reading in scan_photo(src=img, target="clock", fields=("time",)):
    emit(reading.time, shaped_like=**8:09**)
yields **12:31**
